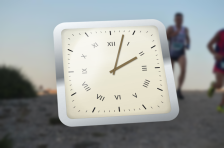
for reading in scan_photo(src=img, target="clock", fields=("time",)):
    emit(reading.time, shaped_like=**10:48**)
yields **2:03**
